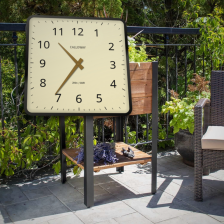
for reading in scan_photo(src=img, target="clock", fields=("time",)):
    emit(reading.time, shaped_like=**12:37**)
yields **10:36**
